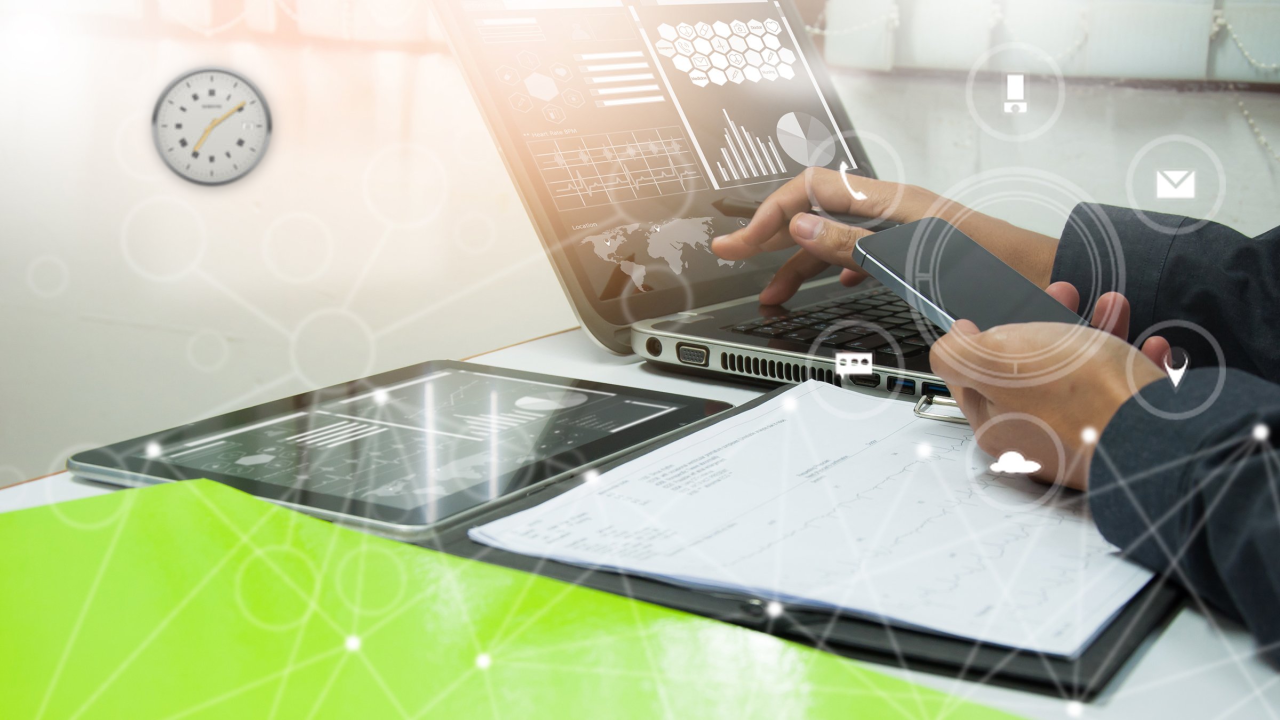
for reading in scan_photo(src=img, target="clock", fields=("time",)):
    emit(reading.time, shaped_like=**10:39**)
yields **7:09**
